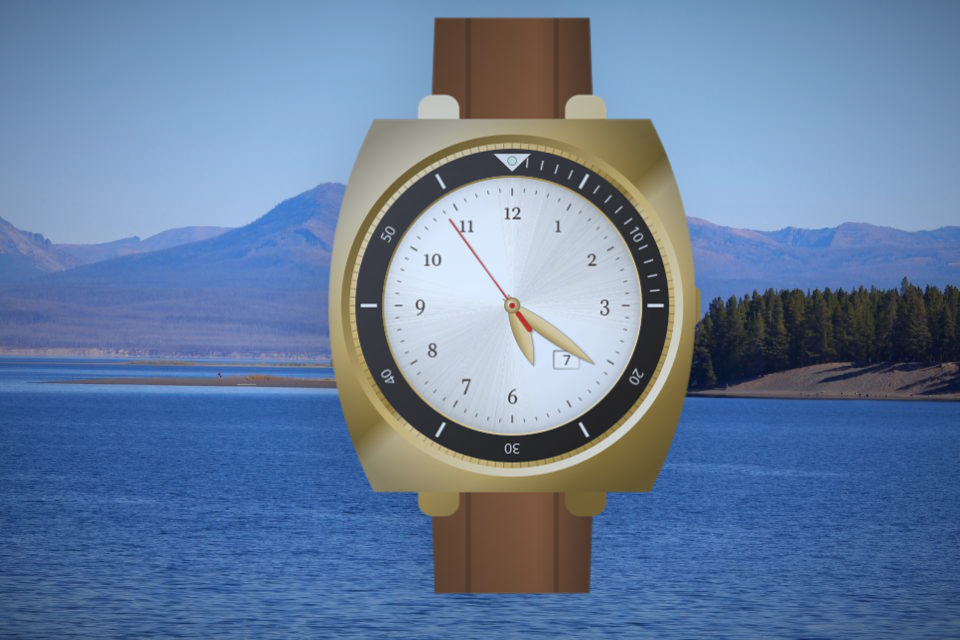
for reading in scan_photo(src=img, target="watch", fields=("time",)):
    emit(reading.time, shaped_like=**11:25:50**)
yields **5:20:54**
